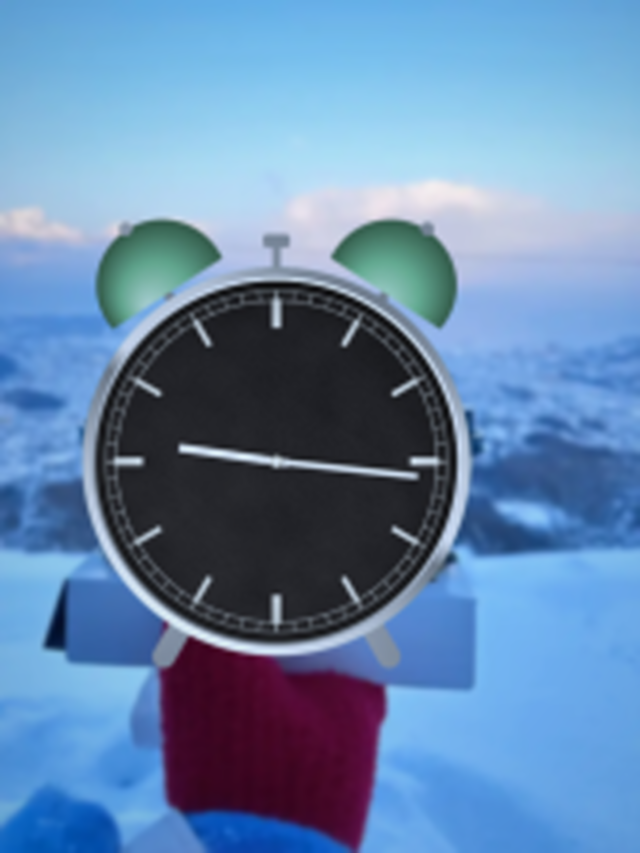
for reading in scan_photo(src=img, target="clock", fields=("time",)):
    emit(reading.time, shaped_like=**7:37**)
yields **9:16**
